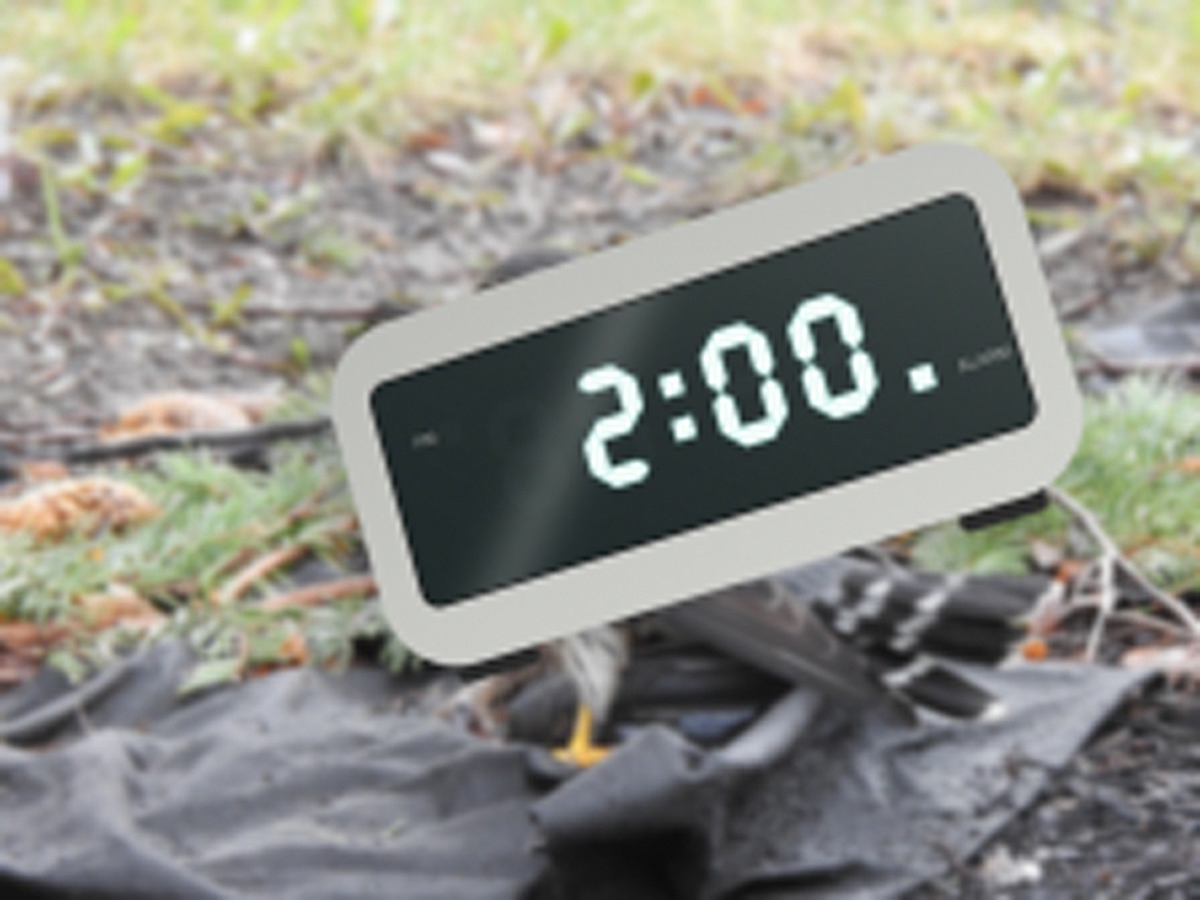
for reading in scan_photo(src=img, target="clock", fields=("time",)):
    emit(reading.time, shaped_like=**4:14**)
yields **2:00**
